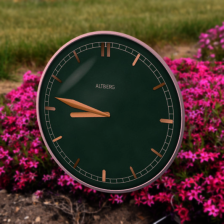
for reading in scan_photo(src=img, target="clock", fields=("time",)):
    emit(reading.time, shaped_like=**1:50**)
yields **8:47**
